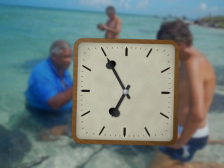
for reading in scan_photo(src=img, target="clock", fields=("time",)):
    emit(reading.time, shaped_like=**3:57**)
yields **6:55**
